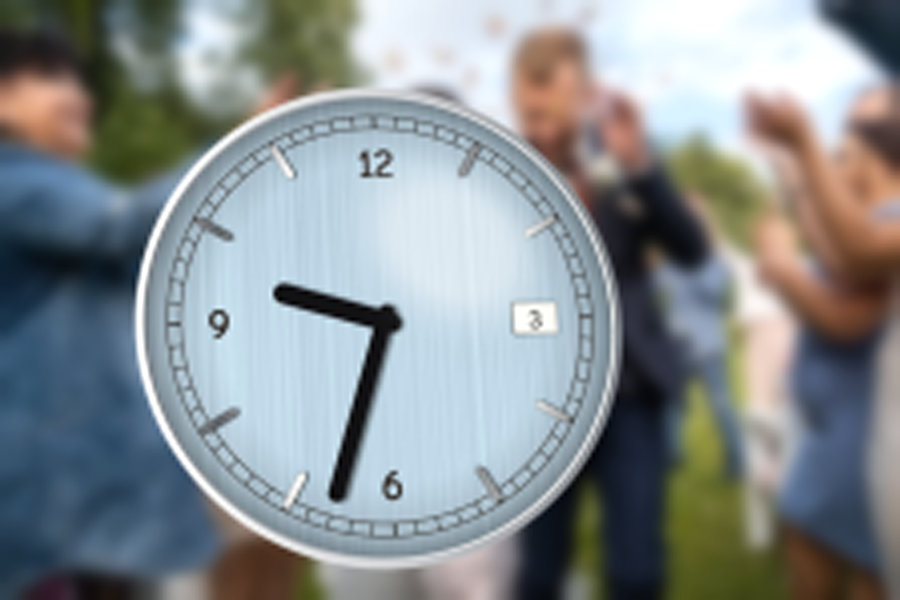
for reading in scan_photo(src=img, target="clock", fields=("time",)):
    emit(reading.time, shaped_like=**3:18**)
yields **9:33**
